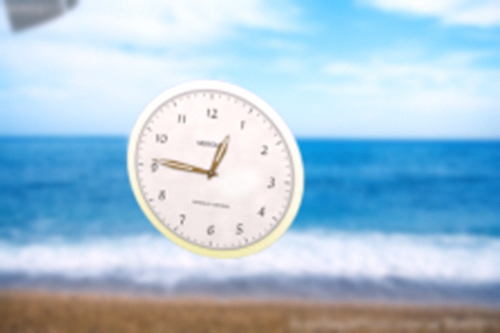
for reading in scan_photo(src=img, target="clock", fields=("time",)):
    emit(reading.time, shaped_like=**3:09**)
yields **12:46**
